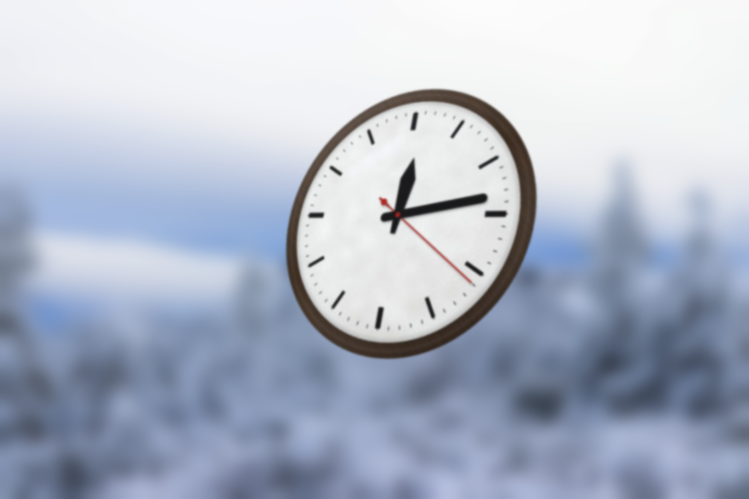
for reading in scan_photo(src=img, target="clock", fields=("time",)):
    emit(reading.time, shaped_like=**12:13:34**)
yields **12:13:21**
